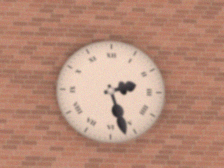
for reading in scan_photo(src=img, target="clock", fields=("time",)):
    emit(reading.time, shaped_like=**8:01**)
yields **2:27**
